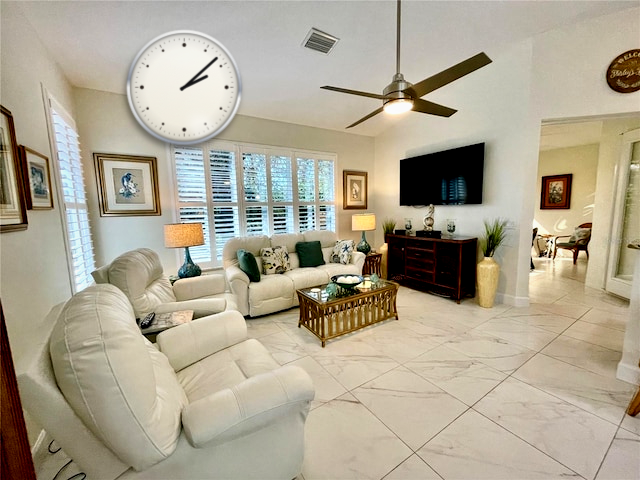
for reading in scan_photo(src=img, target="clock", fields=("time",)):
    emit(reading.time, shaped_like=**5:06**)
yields **2:08**
